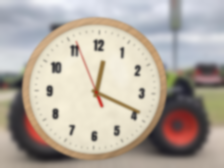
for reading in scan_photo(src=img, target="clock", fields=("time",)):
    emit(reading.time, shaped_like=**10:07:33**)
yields **12:18:56**
